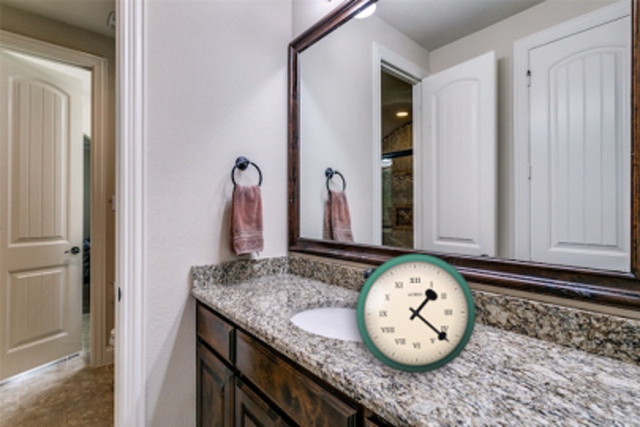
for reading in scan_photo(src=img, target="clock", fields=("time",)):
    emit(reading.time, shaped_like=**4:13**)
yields **1:22**
